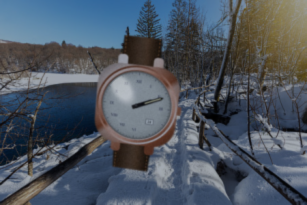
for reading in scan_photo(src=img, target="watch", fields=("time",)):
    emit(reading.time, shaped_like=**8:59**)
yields **2:11**
